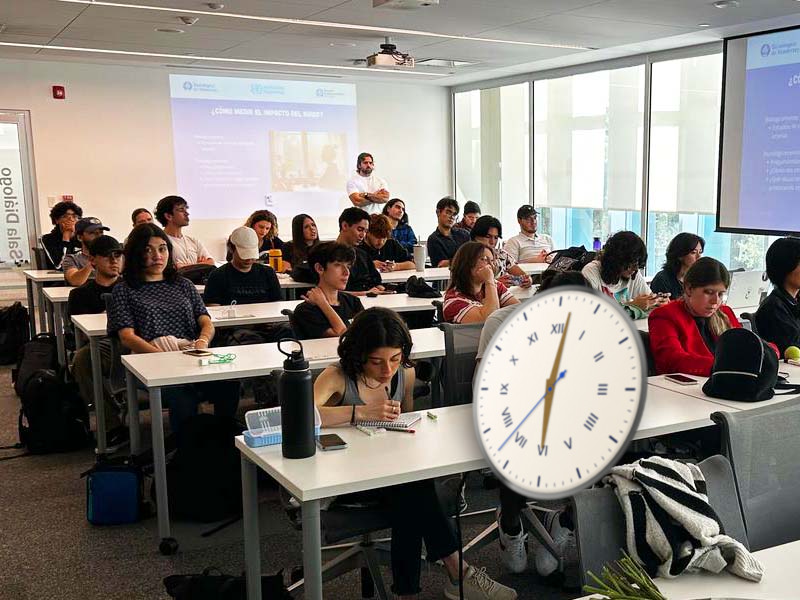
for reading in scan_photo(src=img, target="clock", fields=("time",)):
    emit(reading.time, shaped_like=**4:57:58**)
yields **6:01:37**
